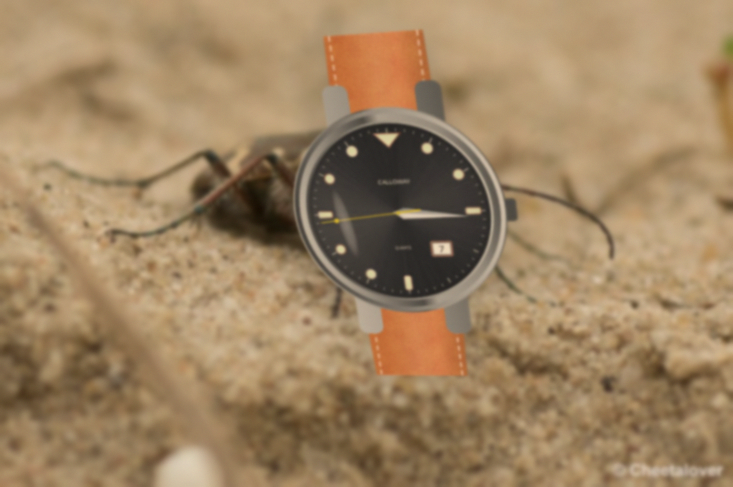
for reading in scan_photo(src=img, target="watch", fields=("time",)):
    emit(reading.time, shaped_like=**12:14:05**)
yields **3:15:44**
